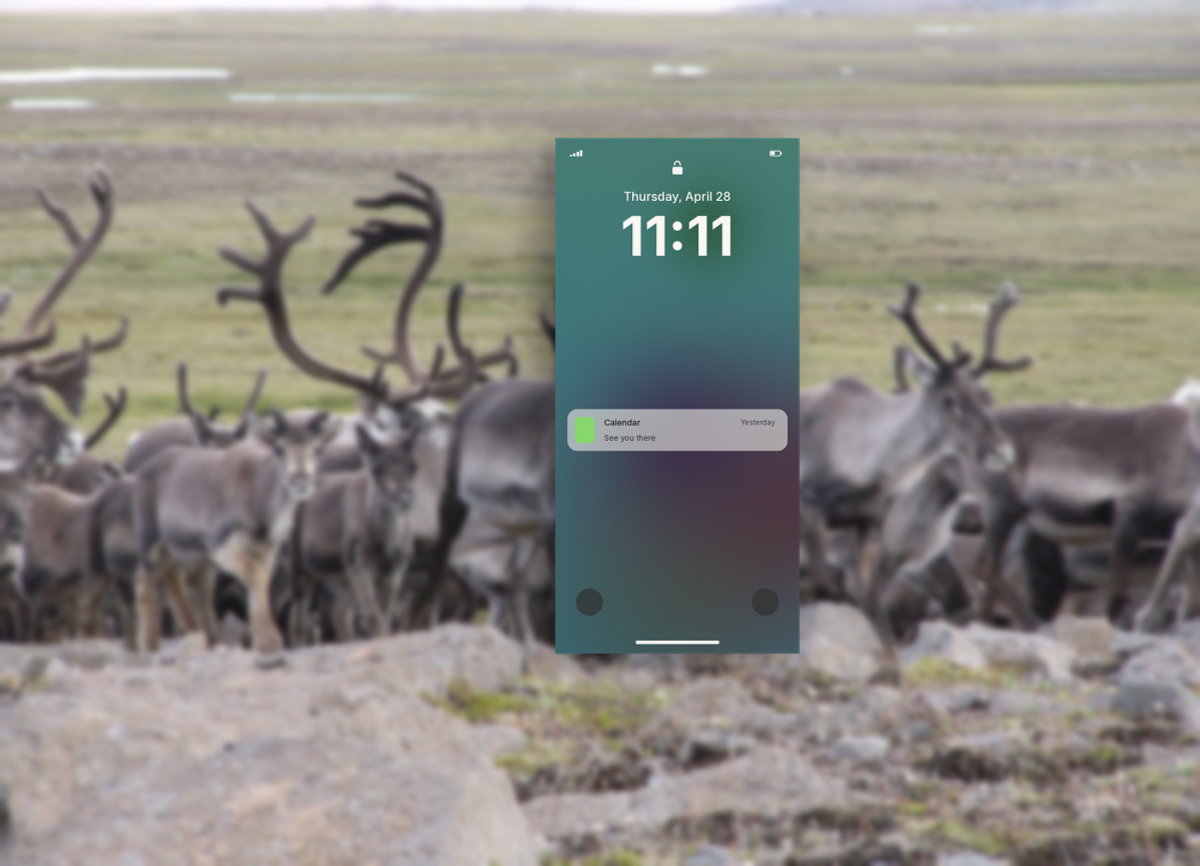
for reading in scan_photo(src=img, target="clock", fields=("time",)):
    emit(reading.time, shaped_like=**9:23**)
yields **11:11**
